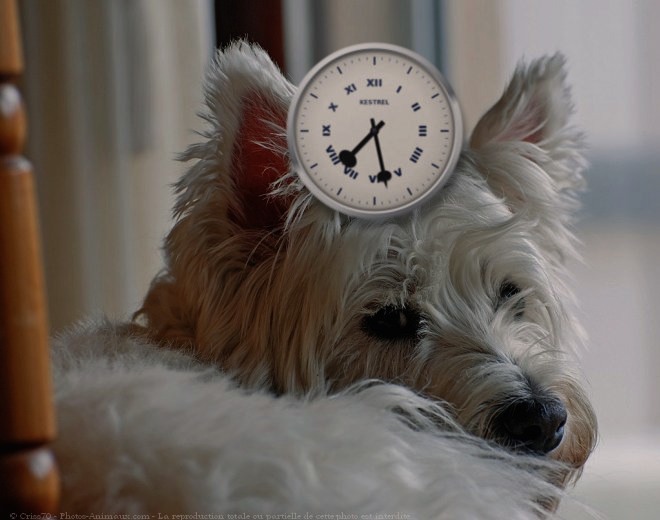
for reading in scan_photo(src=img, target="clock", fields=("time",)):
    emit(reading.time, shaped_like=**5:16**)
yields **7:28**
